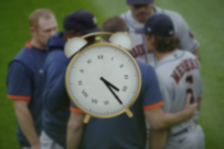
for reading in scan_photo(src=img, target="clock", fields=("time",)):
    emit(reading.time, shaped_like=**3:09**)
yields **4:25**
